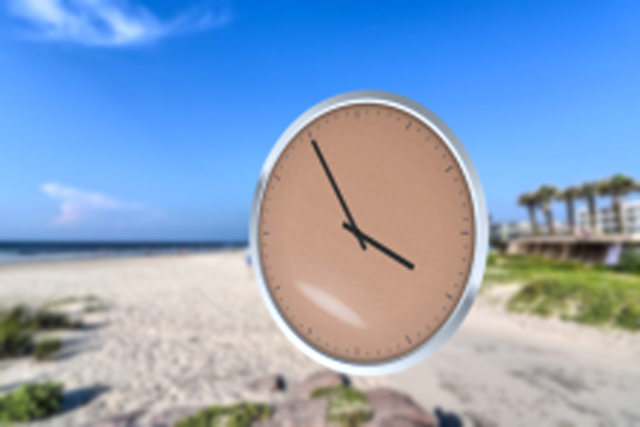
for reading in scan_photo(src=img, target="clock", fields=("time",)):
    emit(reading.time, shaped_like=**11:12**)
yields **3:55**
